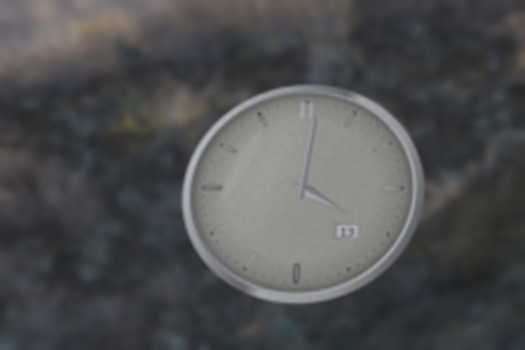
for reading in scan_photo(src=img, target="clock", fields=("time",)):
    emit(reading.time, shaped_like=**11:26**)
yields **4:01**
